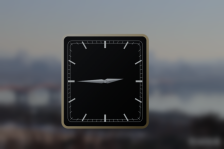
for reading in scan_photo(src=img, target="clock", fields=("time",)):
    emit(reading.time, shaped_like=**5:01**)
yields **2:45**
